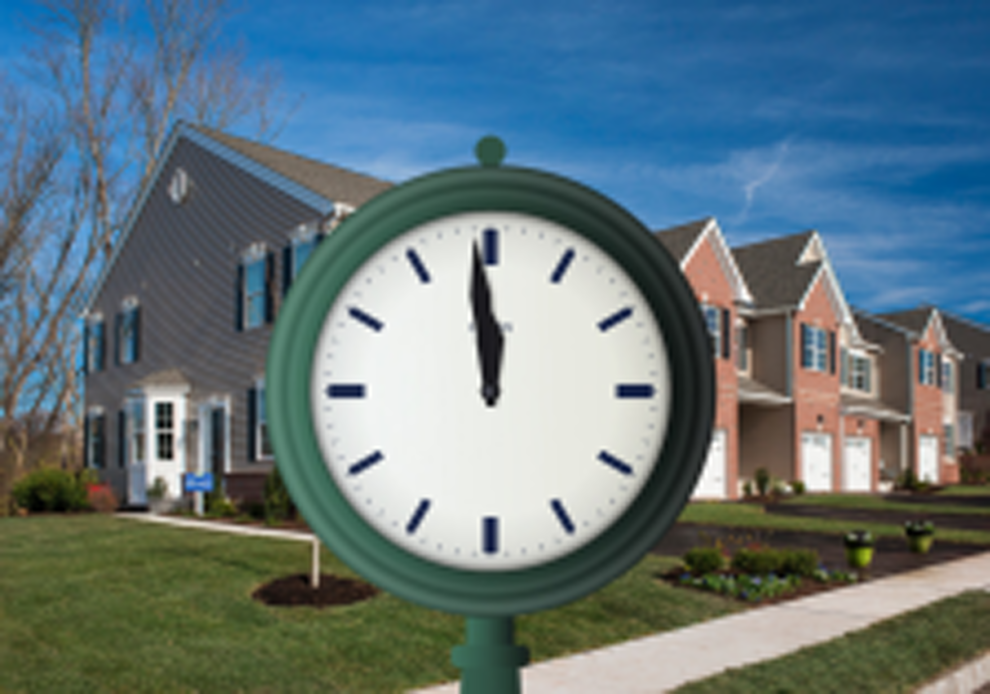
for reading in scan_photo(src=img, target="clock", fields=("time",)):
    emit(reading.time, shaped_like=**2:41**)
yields **11:59**
